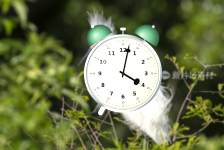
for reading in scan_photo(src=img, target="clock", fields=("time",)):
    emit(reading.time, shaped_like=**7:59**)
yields **4:02**
